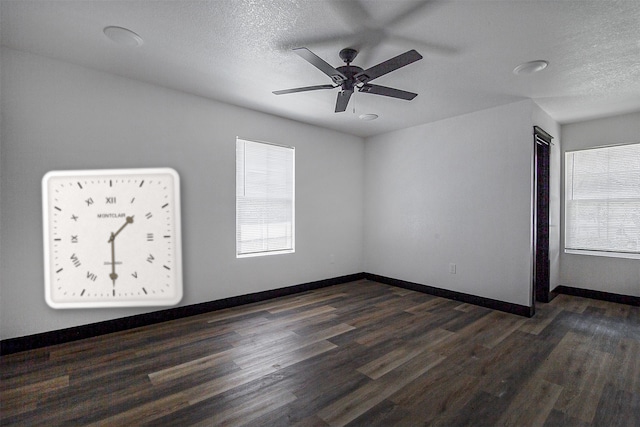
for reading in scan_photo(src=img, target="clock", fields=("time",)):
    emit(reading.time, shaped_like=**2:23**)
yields **1:30**
